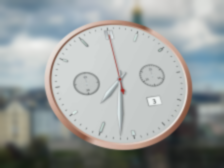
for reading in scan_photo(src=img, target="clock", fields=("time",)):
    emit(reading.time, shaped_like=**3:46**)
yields **7:32**
